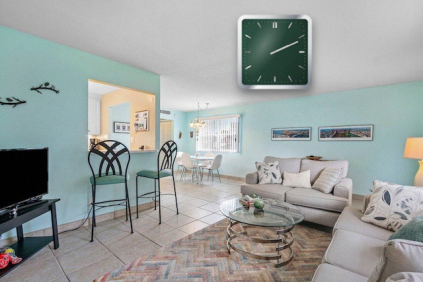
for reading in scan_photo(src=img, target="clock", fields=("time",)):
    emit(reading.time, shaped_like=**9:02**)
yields **2:11**
